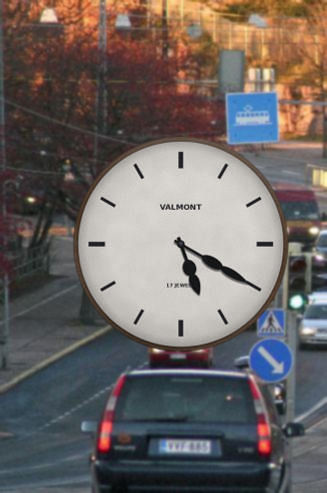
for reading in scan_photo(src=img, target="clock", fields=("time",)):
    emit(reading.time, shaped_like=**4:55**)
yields **5:20**
